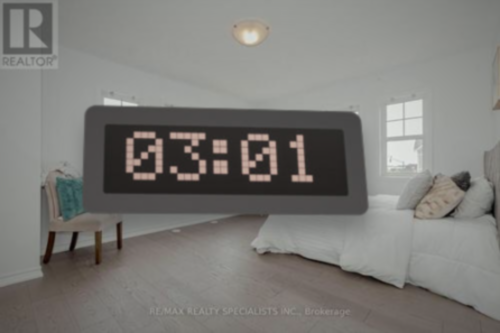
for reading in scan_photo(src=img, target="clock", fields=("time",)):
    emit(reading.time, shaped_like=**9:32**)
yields **3:01**
